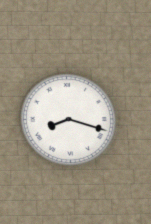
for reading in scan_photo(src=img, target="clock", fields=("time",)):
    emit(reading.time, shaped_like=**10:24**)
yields **8:18**
